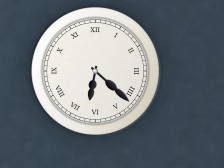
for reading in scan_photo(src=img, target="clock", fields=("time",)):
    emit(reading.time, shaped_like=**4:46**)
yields **6:22**
